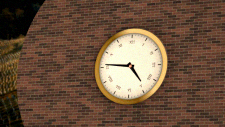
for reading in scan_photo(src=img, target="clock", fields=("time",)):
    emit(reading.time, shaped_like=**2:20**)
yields **4:46**
